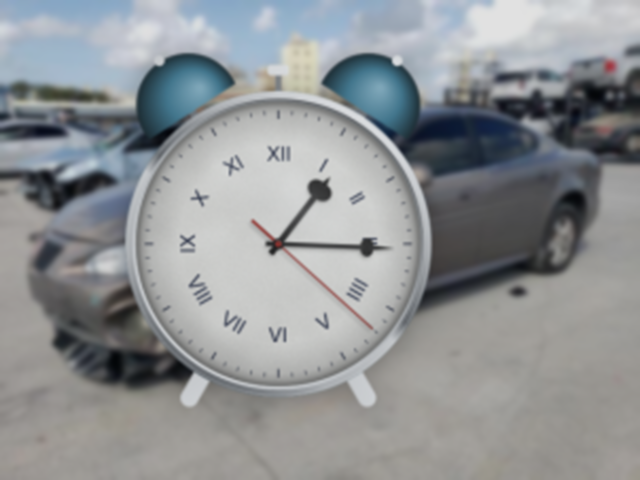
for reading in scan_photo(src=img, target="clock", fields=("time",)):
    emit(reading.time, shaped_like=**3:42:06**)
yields **1:15:22**
